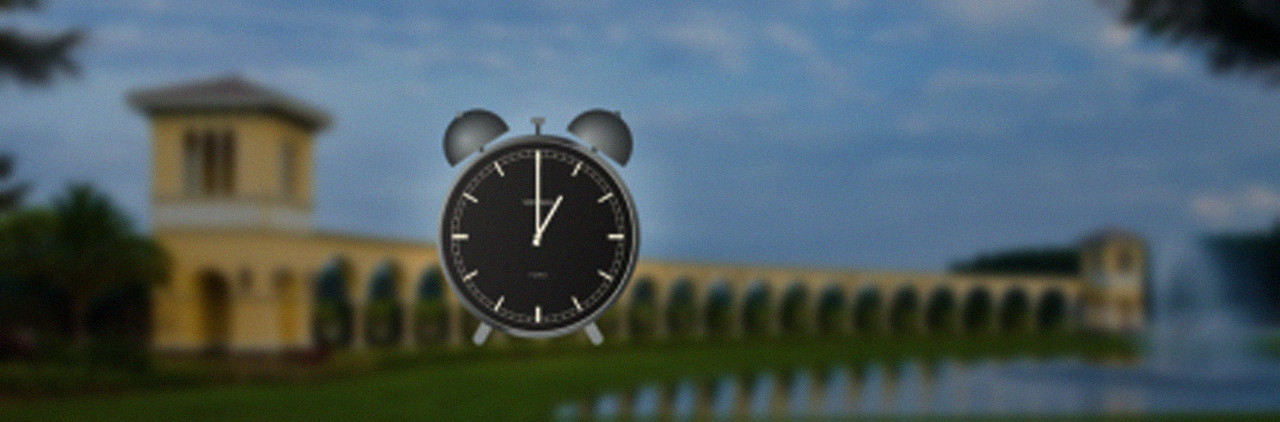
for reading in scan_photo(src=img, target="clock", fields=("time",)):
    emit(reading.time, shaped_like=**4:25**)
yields **1:00**
